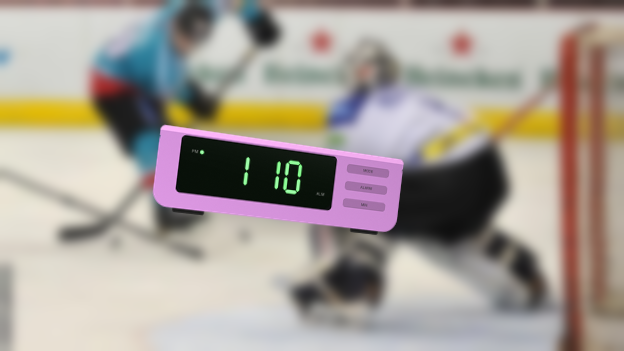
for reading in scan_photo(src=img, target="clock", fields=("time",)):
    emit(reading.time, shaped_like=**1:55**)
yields **1:10**
